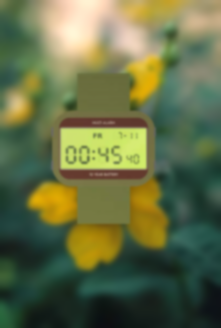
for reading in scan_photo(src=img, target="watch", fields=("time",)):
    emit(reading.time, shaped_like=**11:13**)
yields **0:45**
